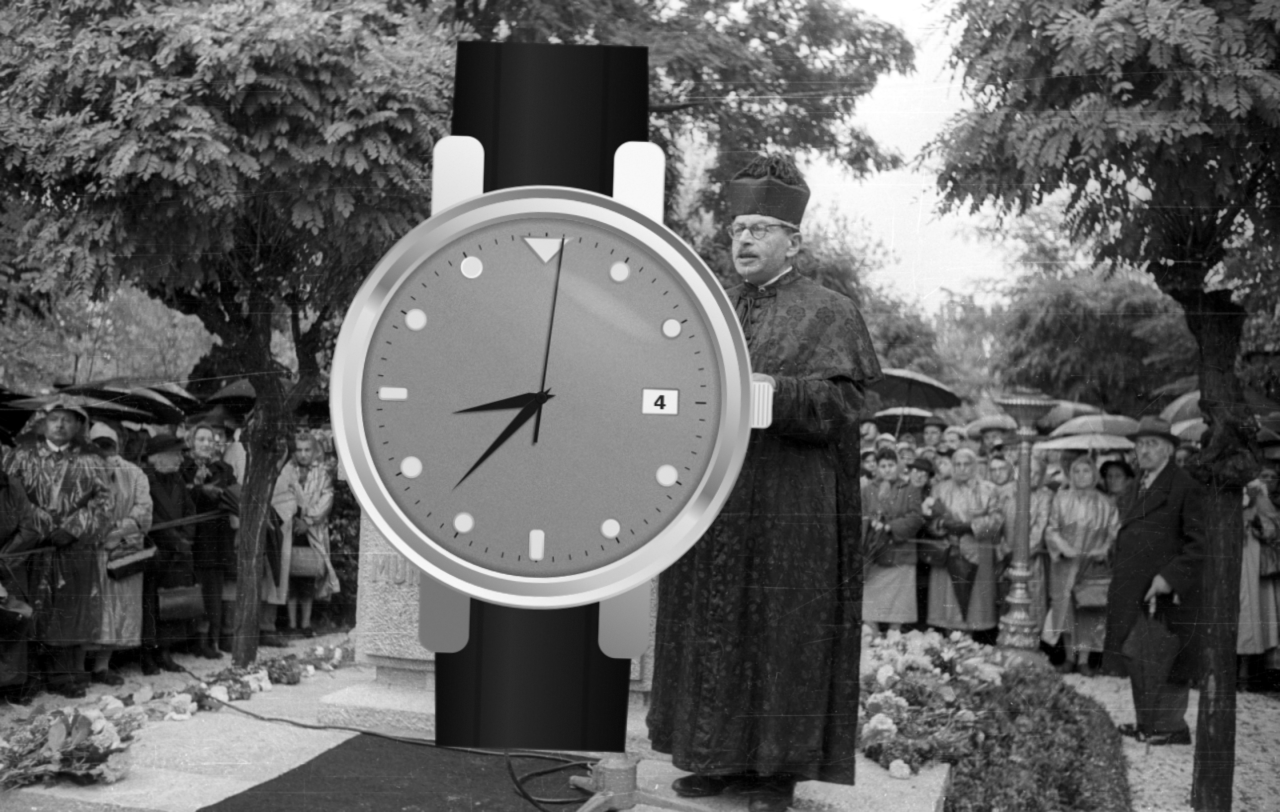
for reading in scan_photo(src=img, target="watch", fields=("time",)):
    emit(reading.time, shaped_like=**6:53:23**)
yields **8:37:01**
